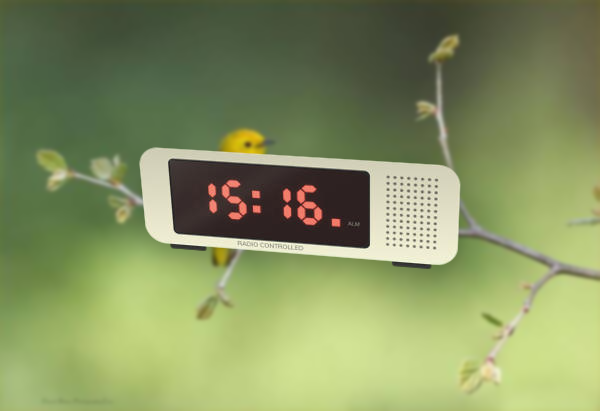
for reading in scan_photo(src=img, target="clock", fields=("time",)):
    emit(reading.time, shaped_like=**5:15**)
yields **15:16**
